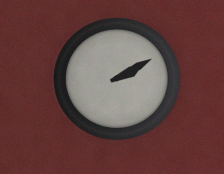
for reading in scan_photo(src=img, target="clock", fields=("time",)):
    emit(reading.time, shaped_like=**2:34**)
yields **2:10**
